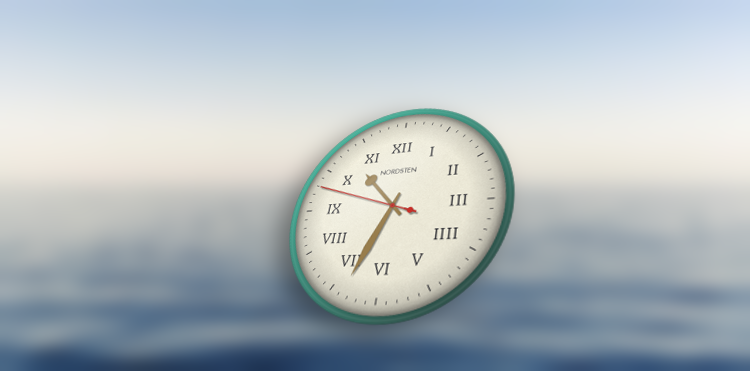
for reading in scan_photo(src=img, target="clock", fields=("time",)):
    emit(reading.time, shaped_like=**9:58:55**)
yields **10:33:48**
